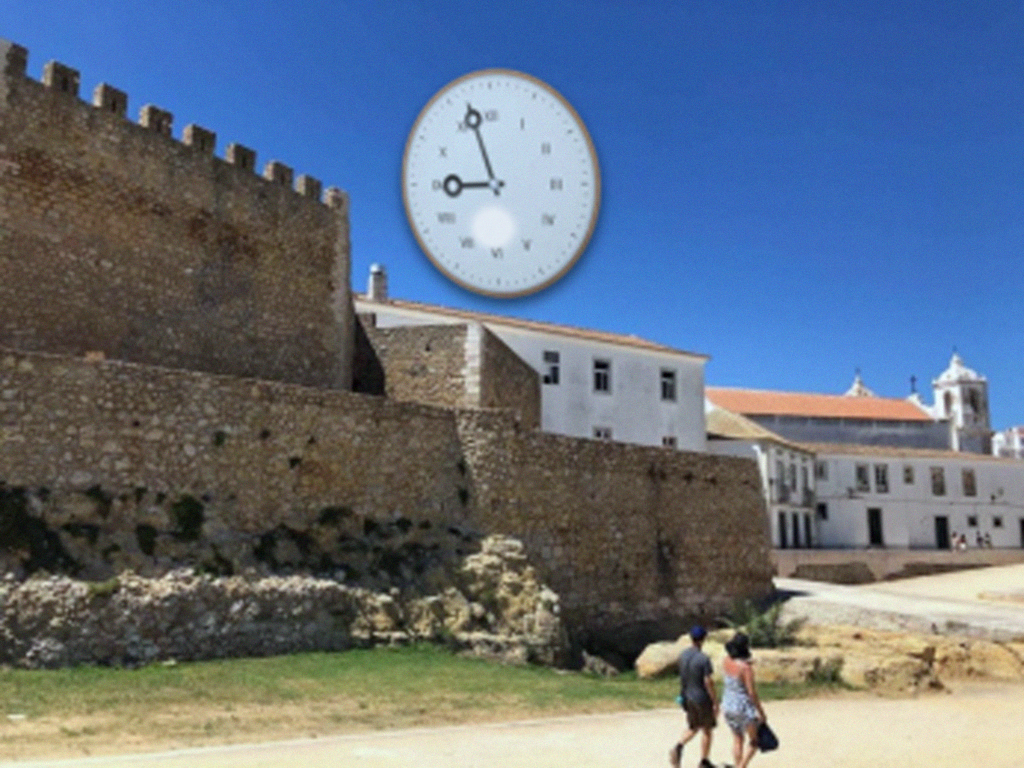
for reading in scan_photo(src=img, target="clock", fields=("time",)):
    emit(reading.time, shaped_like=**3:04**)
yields **8:57**
